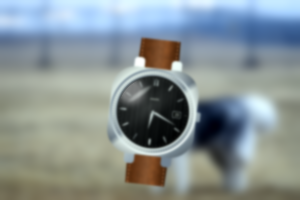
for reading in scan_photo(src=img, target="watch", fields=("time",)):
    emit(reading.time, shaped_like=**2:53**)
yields **6:19**
